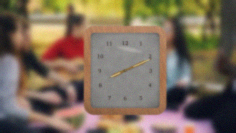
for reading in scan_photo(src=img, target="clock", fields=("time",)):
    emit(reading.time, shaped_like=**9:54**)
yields **8:11**
